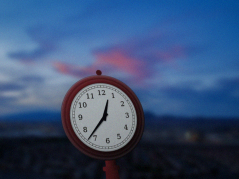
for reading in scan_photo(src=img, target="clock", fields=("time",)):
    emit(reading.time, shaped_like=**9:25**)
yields **12:37**
